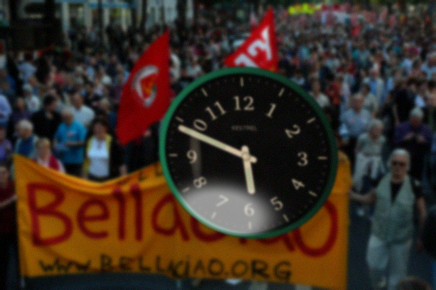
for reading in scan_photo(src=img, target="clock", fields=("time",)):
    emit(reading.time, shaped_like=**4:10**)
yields **5:49**
